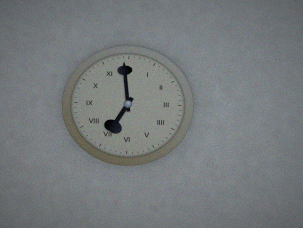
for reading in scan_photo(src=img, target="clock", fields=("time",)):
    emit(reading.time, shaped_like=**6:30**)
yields **6:59**
